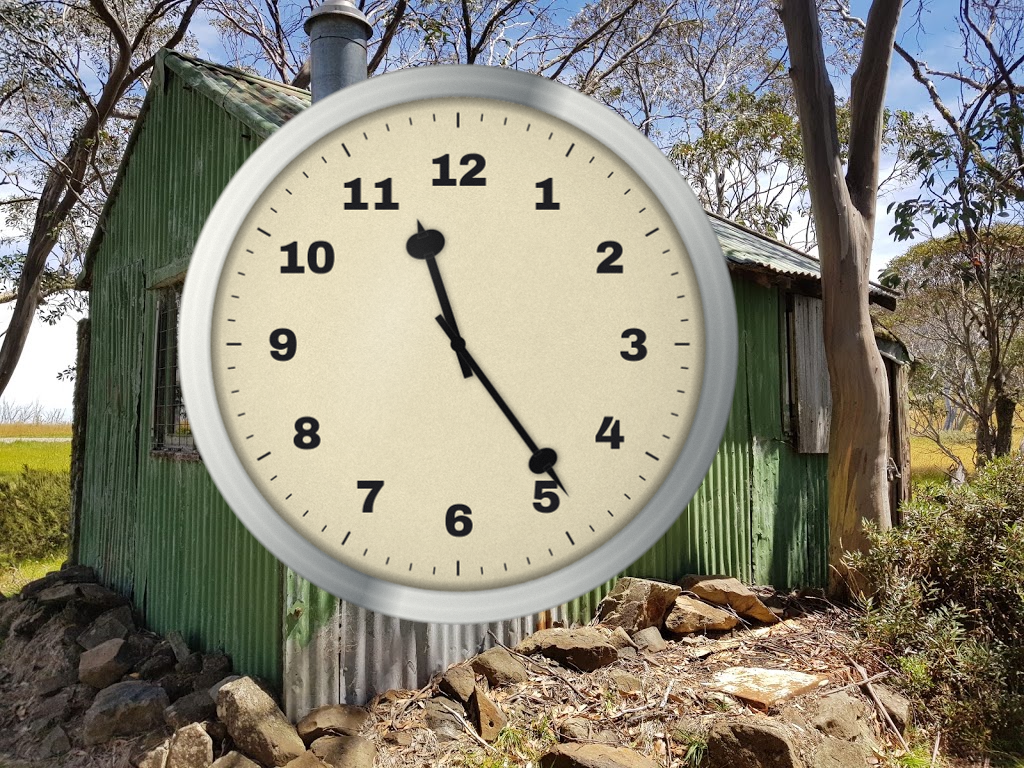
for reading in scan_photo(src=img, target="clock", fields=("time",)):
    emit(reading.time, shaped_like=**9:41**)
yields **11:24**
